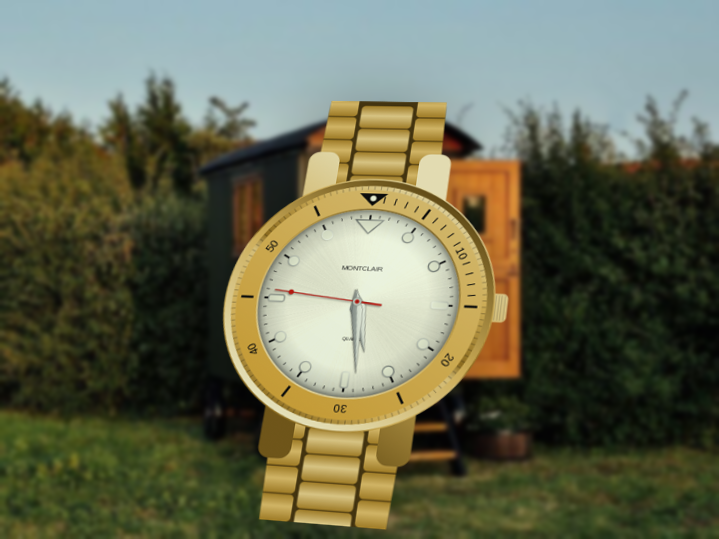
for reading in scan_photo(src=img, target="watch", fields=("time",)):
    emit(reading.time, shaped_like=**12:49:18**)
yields **5:28:46**
